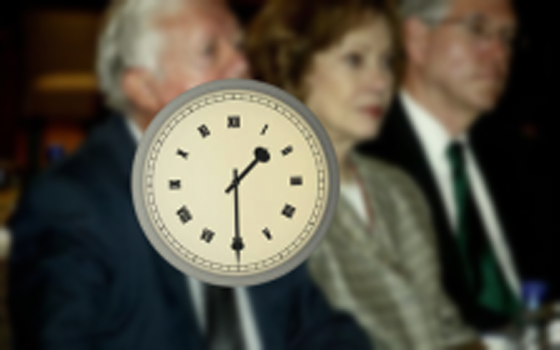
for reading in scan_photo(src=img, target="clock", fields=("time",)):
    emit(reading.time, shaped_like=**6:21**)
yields **1:30**
